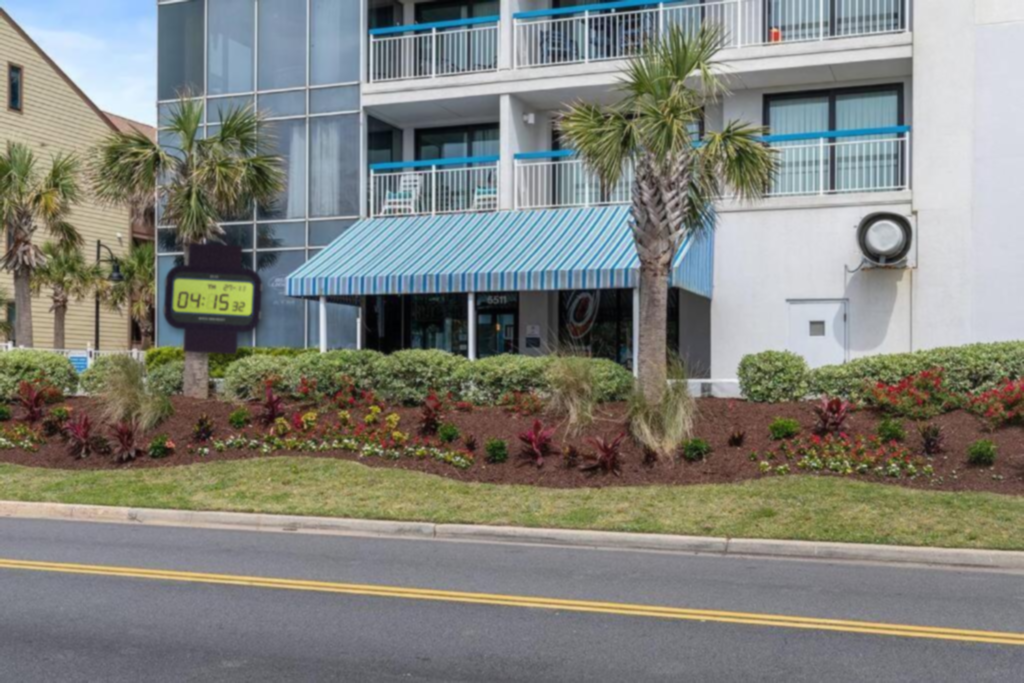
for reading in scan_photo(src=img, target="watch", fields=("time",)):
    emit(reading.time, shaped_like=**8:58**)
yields **4:15**
